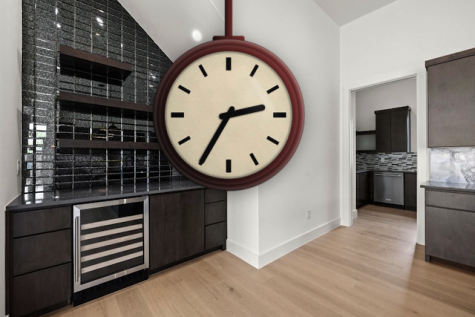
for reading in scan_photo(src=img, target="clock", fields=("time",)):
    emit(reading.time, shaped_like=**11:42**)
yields **2:35**
